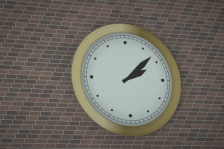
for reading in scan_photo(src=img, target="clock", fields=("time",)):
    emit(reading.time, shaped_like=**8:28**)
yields **2:08**
